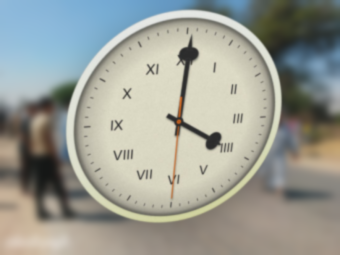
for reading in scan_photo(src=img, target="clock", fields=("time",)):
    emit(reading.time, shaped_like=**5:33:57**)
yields **4:00:30**
